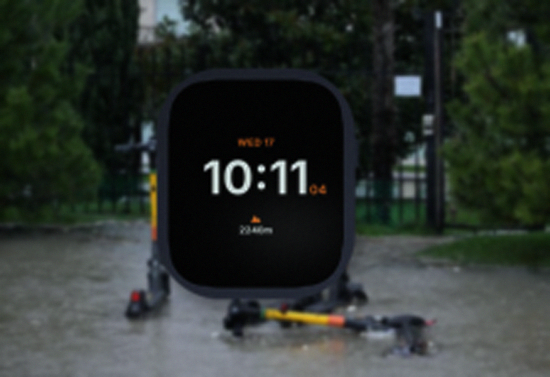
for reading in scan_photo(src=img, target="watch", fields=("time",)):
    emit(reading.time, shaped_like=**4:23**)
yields **10:11**
